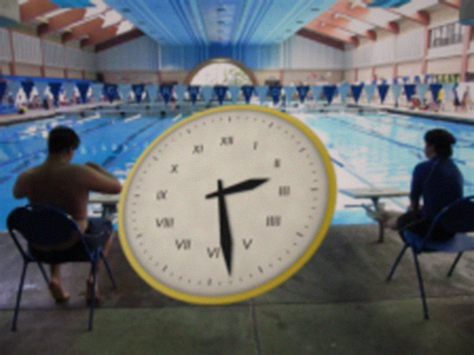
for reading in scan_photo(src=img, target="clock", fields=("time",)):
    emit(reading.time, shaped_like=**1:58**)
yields **2:28**
